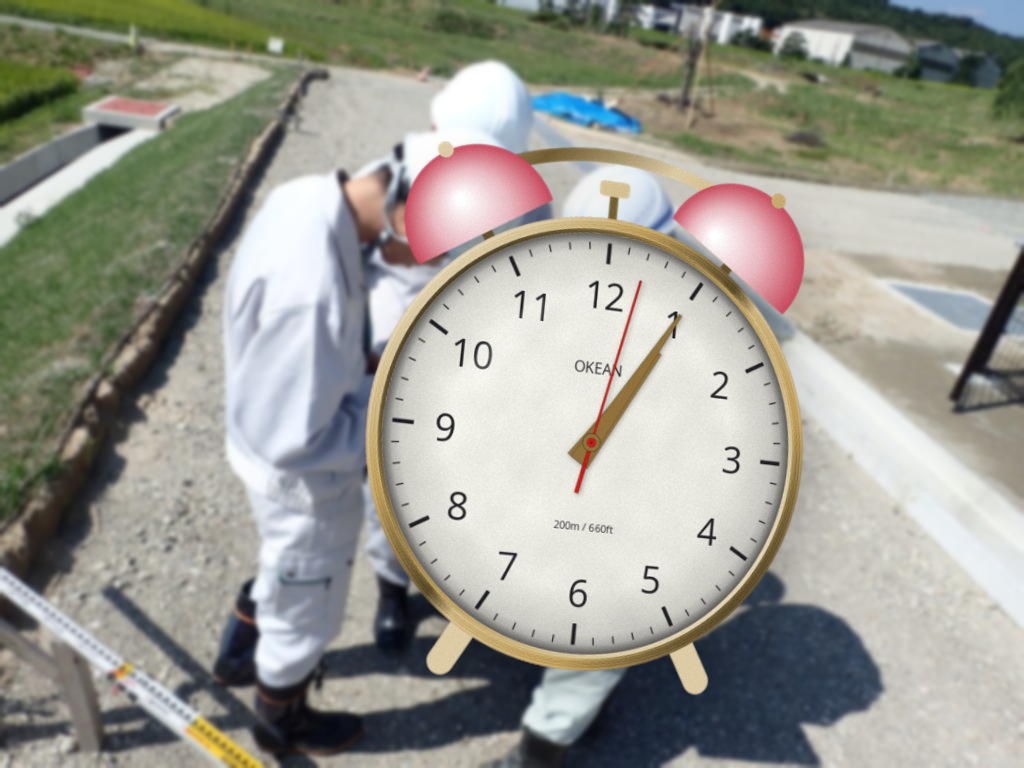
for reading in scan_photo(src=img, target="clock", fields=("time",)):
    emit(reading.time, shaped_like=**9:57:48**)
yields **1:05:02**
